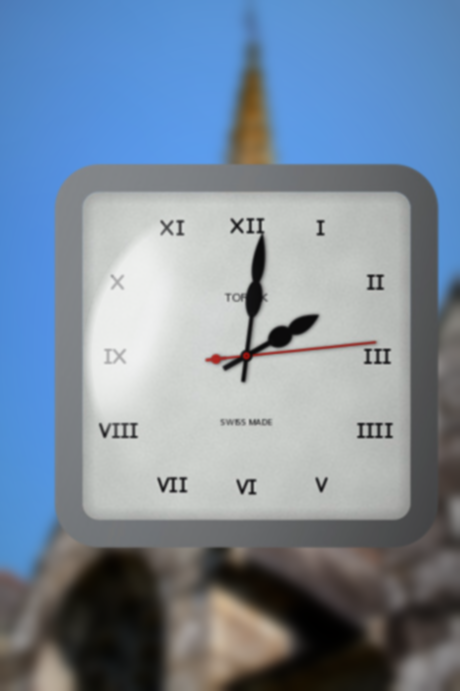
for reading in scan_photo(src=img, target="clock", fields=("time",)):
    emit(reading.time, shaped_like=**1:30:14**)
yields **2:01:14**
